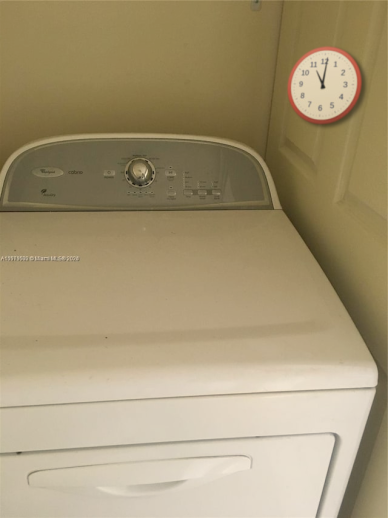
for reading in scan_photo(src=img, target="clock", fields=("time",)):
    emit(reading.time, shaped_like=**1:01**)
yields **11:01**
